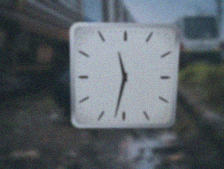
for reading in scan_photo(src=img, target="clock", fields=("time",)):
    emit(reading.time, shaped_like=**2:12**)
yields **11:32**
